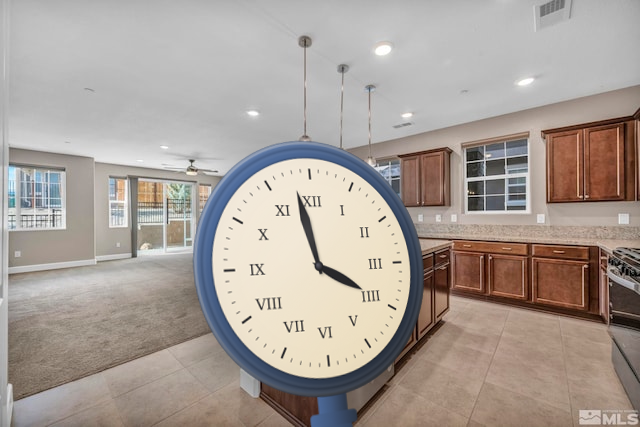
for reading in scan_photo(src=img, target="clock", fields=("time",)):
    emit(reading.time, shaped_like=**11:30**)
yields **3:58**
